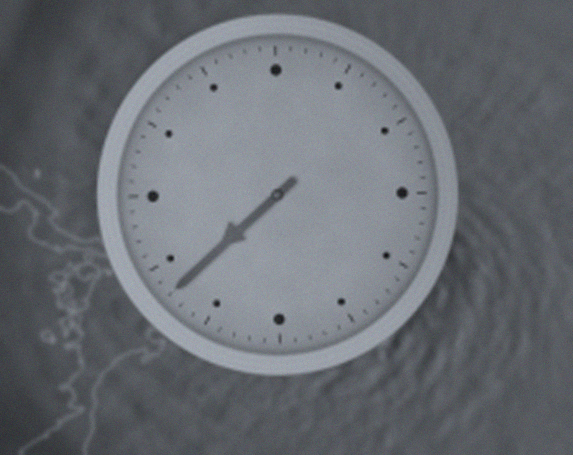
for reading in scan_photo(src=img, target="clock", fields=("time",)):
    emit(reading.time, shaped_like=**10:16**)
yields **7:38**
